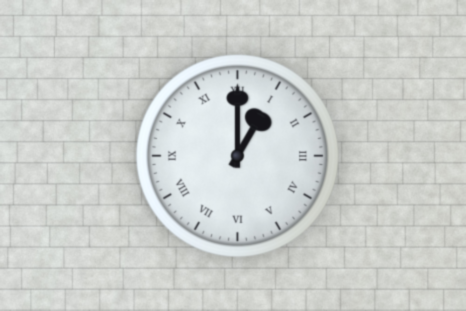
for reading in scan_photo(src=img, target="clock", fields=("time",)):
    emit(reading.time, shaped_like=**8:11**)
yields **1:00**
